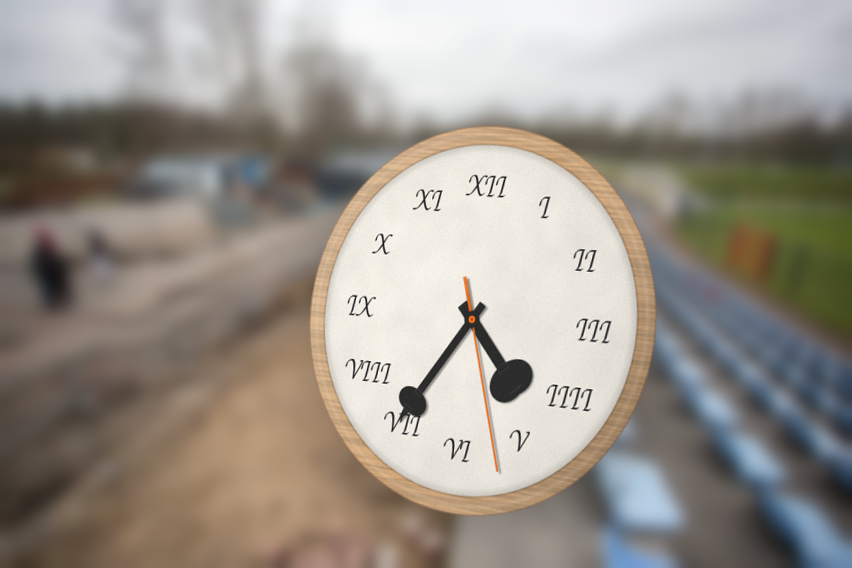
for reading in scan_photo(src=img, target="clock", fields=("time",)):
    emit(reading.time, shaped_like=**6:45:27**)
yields **4:35:27**
